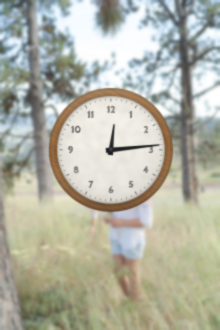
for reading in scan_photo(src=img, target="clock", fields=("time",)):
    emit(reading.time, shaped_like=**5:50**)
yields **12:14**
